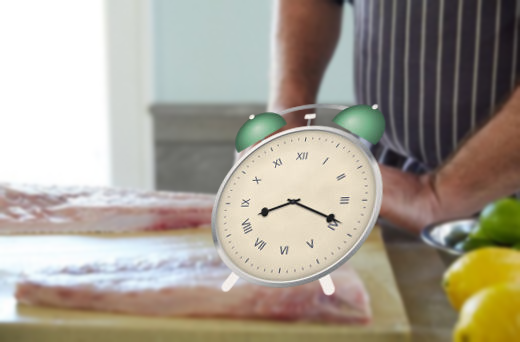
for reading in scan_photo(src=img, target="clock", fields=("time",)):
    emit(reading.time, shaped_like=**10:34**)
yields **8:19**
